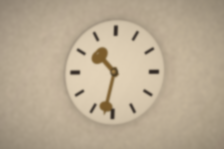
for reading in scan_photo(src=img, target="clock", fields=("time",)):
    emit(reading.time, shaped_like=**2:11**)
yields **10:32**
